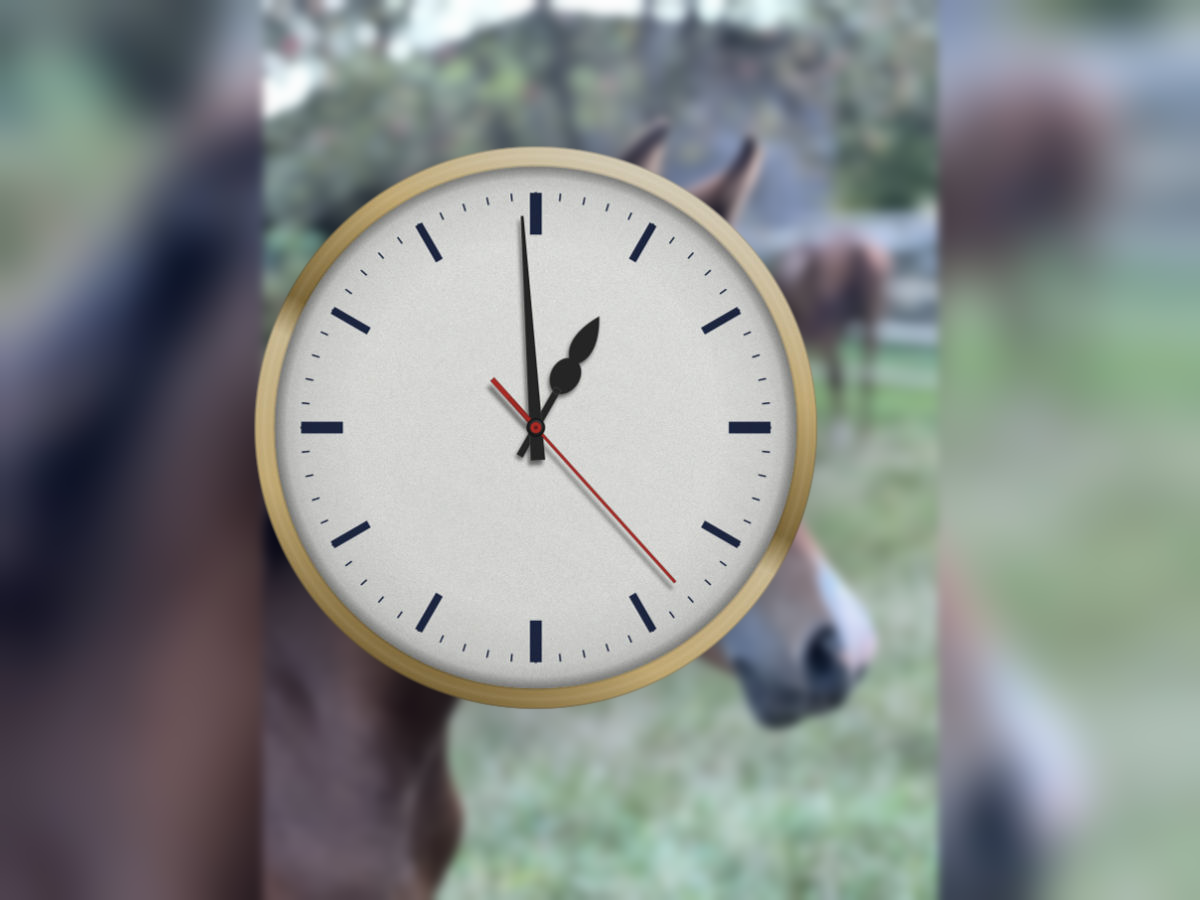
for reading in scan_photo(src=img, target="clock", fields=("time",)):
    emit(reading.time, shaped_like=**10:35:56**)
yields **12:59:23**
